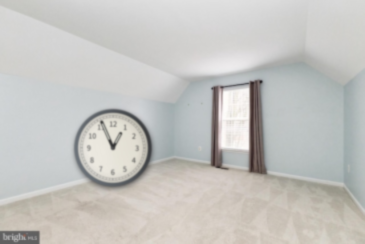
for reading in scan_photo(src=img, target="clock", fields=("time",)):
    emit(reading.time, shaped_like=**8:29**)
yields **12:56**
